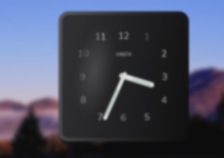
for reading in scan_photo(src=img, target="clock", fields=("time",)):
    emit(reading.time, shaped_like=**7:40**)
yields **3:34**
